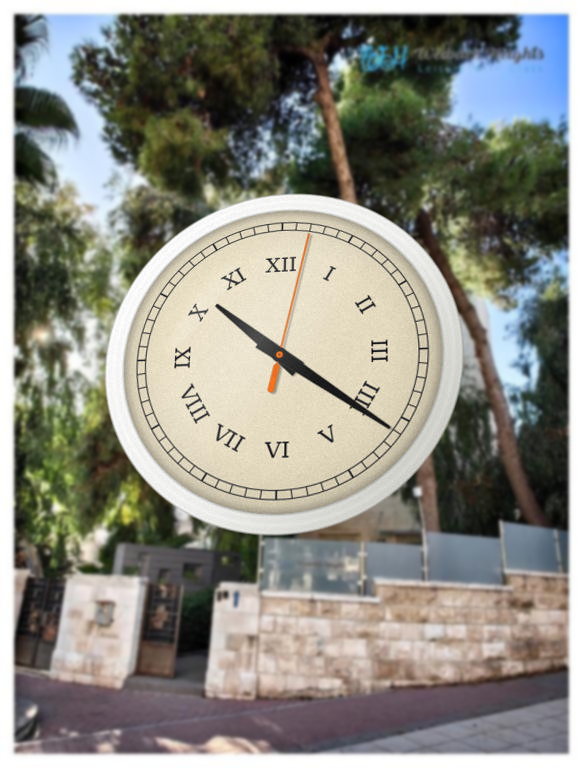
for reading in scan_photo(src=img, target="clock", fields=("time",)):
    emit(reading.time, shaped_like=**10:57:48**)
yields **10:21:02**
